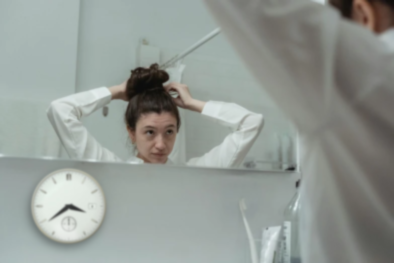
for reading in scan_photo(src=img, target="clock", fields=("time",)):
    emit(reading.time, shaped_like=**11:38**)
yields **3:39**
